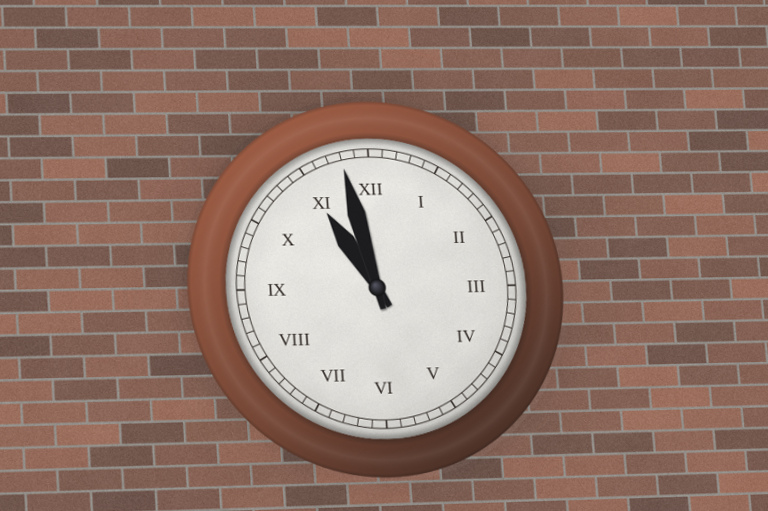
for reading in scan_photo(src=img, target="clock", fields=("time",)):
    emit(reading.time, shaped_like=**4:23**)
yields **10:58**
